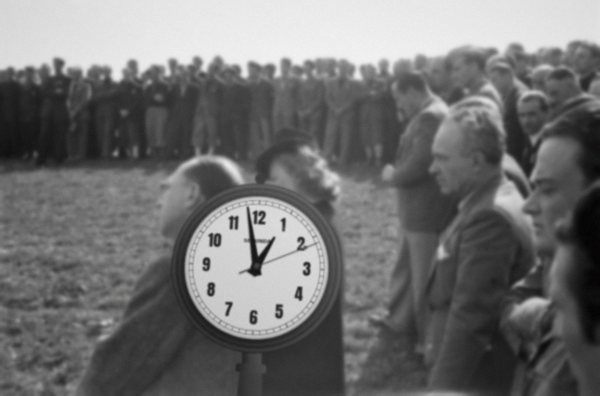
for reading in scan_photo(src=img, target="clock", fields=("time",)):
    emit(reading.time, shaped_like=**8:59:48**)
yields **12:58:11**
